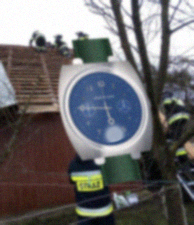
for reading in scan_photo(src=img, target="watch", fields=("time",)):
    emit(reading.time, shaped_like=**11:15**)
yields **5:46**
